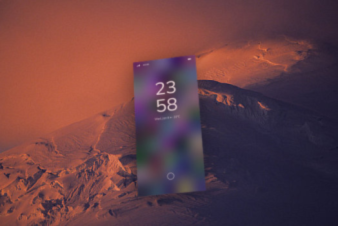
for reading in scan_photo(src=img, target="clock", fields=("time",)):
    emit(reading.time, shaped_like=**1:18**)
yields **23:58**
